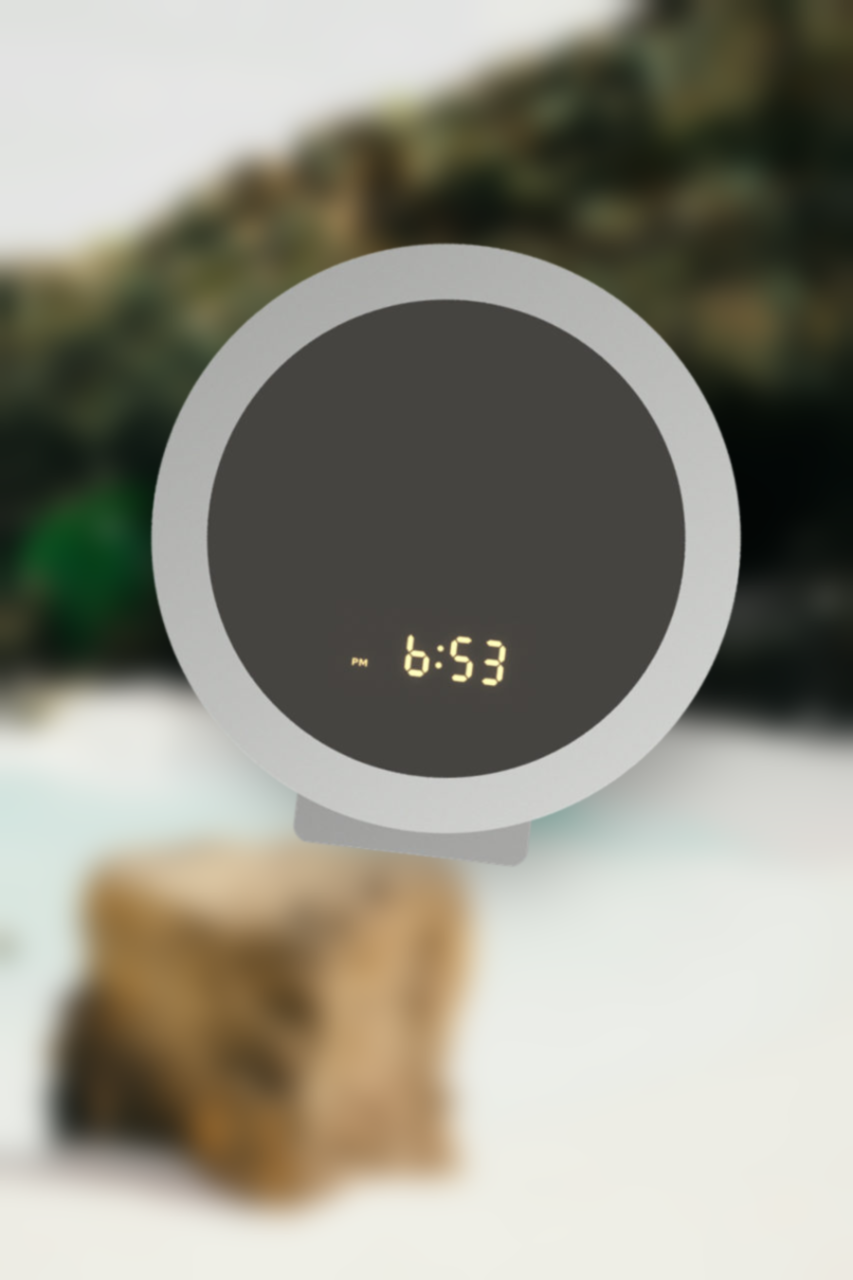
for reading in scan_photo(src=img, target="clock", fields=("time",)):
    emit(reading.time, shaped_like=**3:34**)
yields **6:53**
